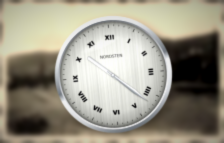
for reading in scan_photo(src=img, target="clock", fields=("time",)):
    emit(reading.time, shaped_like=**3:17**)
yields **10:22**
